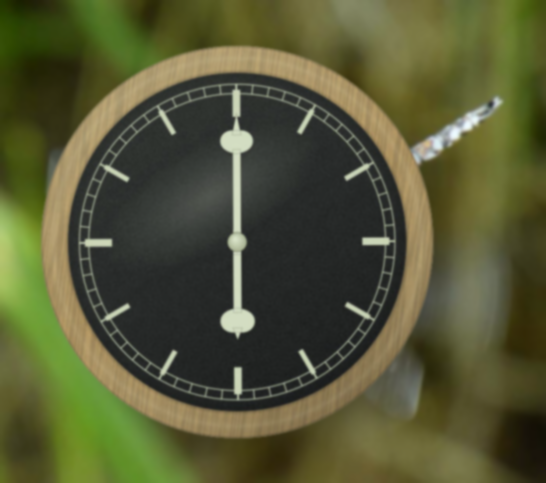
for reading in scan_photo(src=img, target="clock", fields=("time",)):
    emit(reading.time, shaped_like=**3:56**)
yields **6:00**
